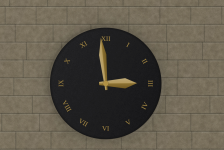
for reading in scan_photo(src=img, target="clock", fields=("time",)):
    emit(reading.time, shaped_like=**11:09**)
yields **2:59**
